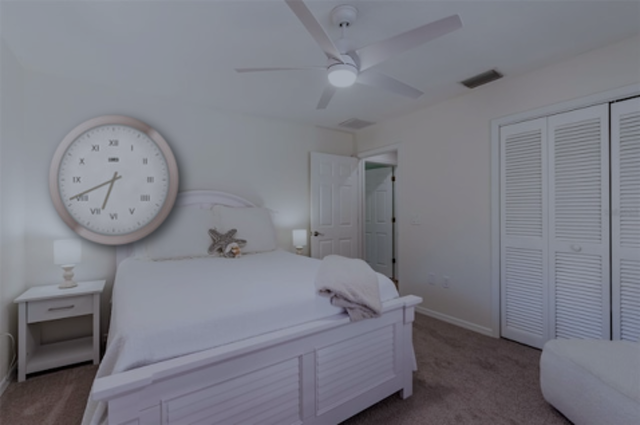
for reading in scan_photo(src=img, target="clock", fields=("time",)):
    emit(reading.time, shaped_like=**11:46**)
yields **6:41**
